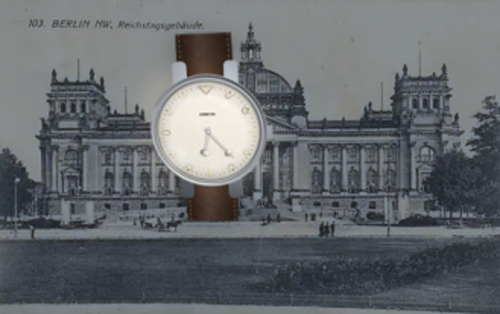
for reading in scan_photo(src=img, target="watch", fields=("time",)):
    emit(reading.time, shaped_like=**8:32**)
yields **6:23**
